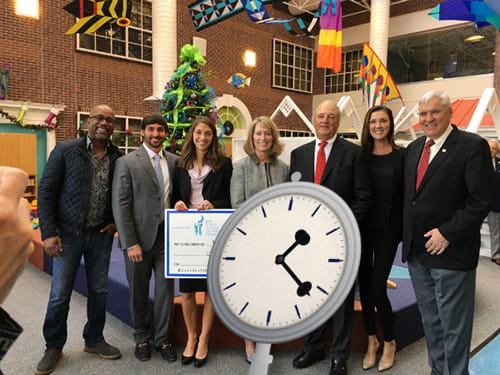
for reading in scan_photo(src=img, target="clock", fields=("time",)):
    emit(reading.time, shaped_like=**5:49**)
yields **1:22**
